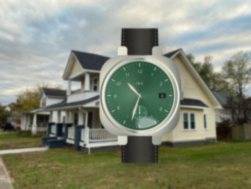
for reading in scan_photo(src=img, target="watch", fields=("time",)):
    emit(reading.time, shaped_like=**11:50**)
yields **10:33**
